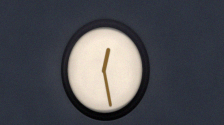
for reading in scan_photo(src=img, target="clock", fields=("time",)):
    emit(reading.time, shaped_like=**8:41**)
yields **12:28**
